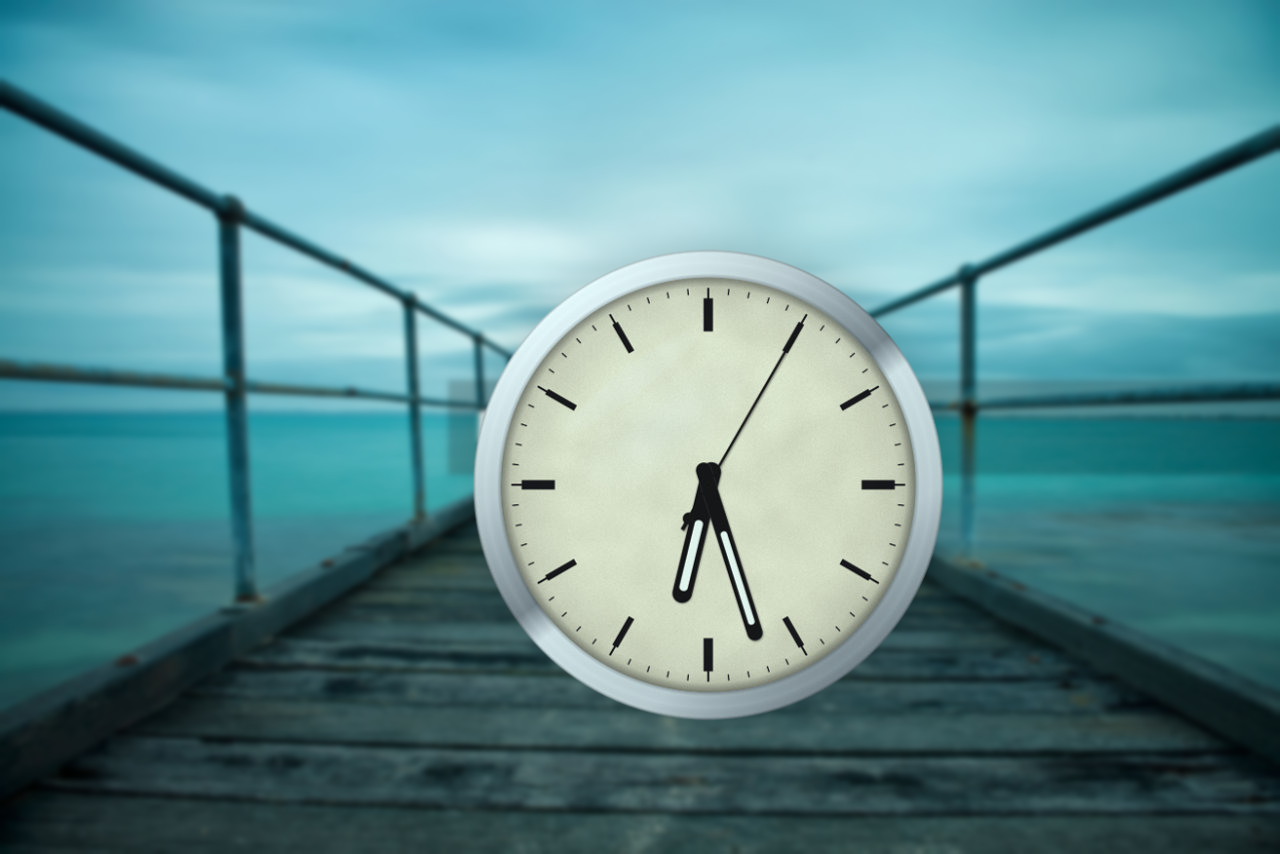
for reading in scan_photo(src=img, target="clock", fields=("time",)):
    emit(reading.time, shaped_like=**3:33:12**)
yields **6:27:05**
